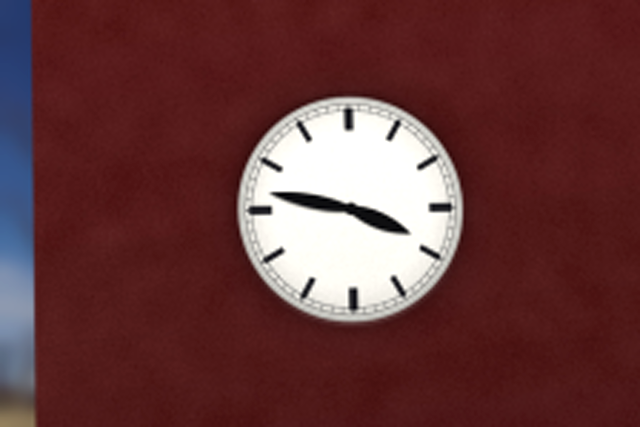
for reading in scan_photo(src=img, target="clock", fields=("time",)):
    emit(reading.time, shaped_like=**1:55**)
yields **3:47**
